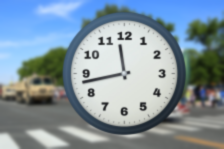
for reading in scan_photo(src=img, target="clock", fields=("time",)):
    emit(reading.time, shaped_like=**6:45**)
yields **11:43**
